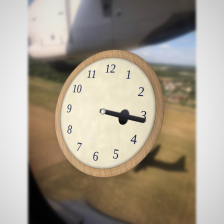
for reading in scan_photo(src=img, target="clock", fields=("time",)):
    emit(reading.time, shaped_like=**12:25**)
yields **3:16**
